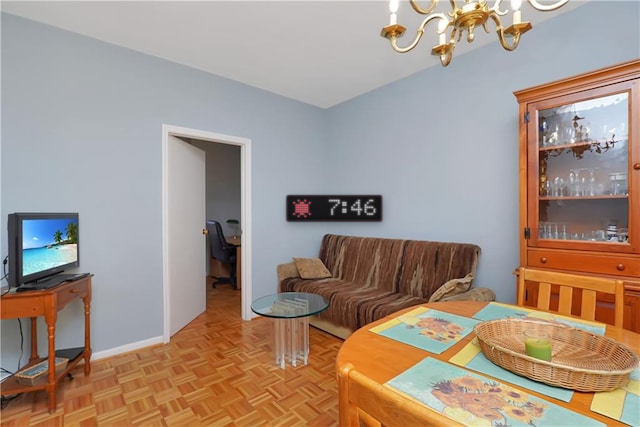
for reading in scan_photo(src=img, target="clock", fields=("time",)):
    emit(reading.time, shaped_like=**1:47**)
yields **7:46**
